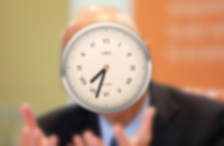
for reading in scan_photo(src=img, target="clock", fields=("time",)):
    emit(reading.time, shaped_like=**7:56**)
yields **7:33**
